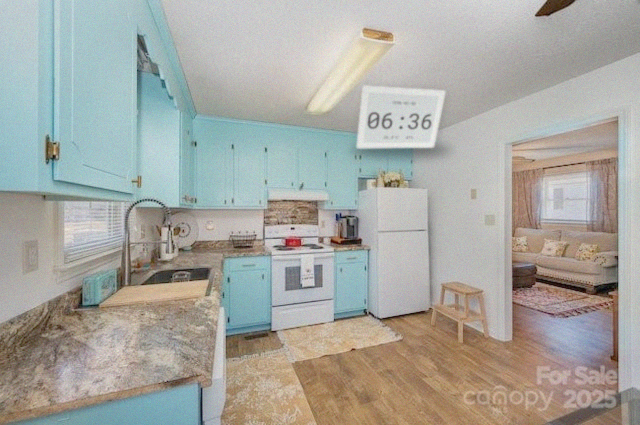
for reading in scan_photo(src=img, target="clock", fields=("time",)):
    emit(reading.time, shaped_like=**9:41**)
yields **6:36**
